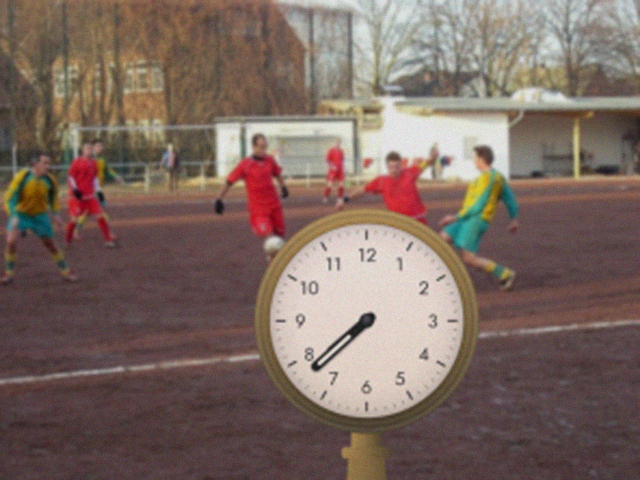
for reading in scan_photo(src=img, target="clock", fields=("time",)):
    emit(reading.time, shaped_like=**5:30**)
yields **7:38**
